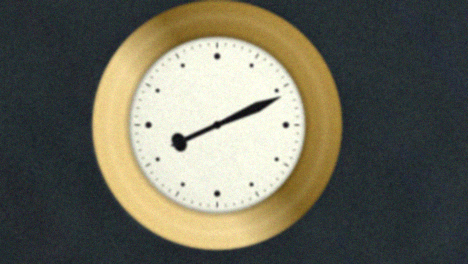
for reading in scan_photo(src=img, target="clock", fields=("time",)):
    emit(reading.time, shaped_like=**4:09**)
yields **8:11**
